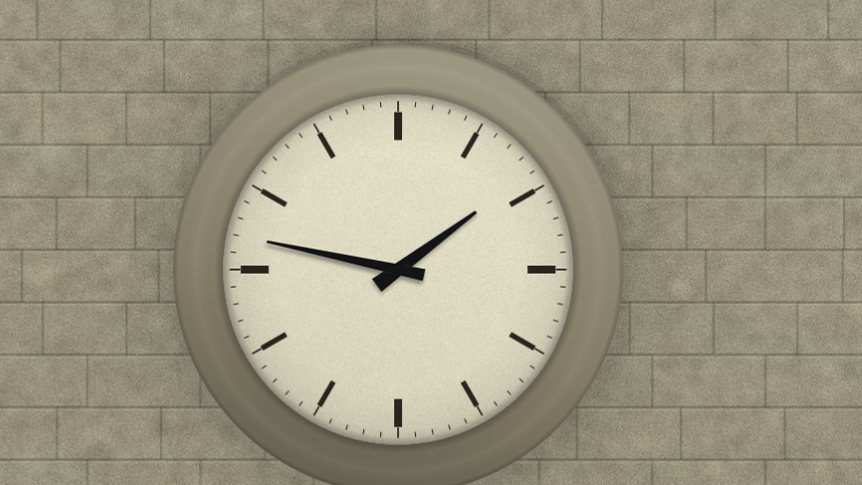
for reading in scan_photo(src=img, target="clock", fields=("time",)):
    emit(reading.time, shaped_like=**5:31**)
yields **1:47**
